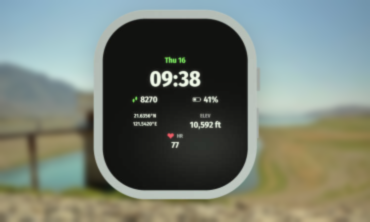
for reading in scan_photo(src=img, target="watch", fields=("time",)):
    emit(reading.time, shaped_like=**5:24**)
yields **9:38**
